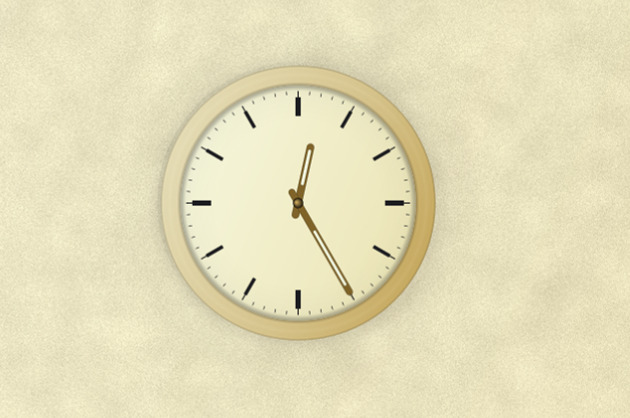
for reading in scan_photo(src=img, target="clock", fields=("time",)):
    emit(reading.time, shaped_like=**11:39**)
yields **12:25**
